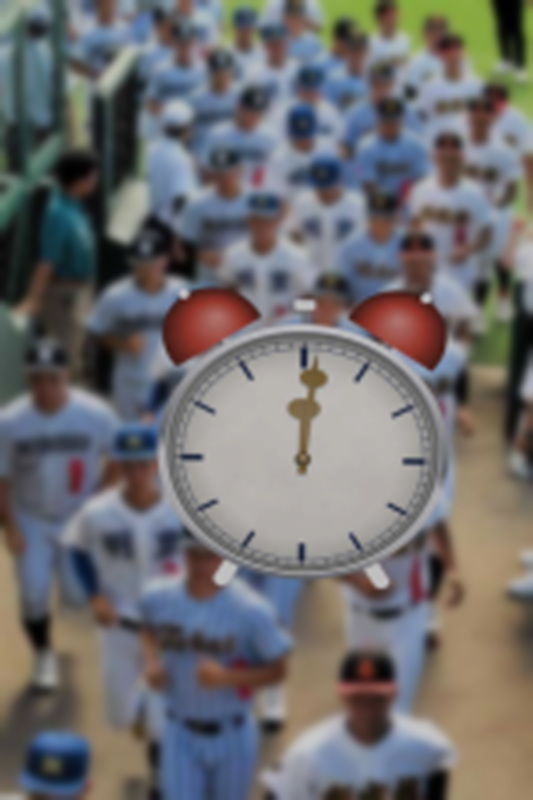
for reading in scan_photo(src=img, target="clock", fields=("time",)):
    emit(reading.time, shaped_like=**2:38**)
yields **12:01**
